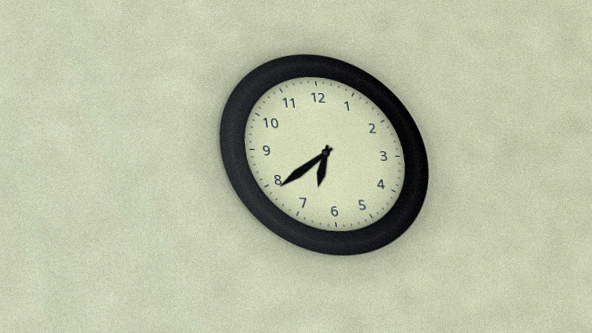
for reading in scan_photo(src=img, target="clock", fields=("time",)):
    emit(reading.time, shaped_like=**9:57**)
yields **6:39**
